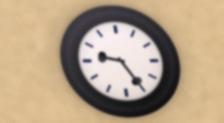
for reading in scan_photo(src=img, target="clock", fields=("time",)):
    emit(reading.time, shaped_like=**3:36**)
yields **9:25**
